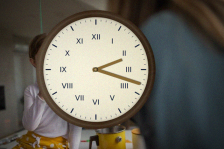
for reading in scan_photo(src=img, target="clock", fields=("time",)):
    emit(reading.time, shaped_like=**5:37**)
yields **2:18**
